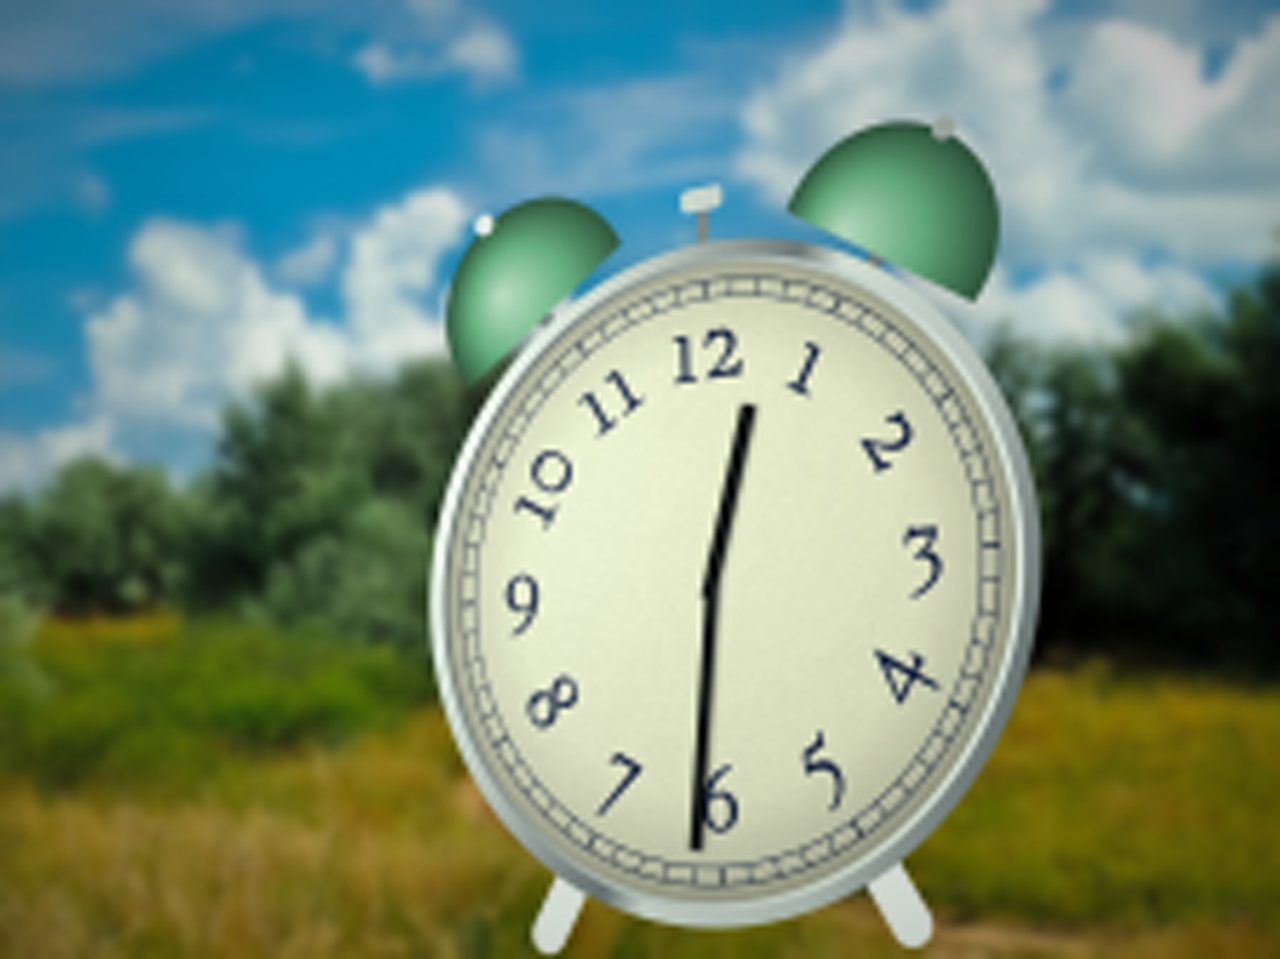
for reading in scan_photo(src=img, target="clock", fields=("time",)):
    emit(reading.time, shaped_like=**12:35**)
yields **12:31**
